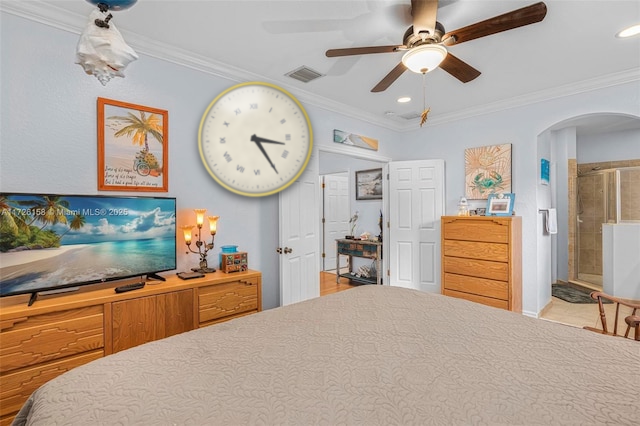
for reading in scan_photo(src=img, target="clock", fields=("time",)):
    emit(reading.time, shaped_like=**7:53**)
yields **3:25**
